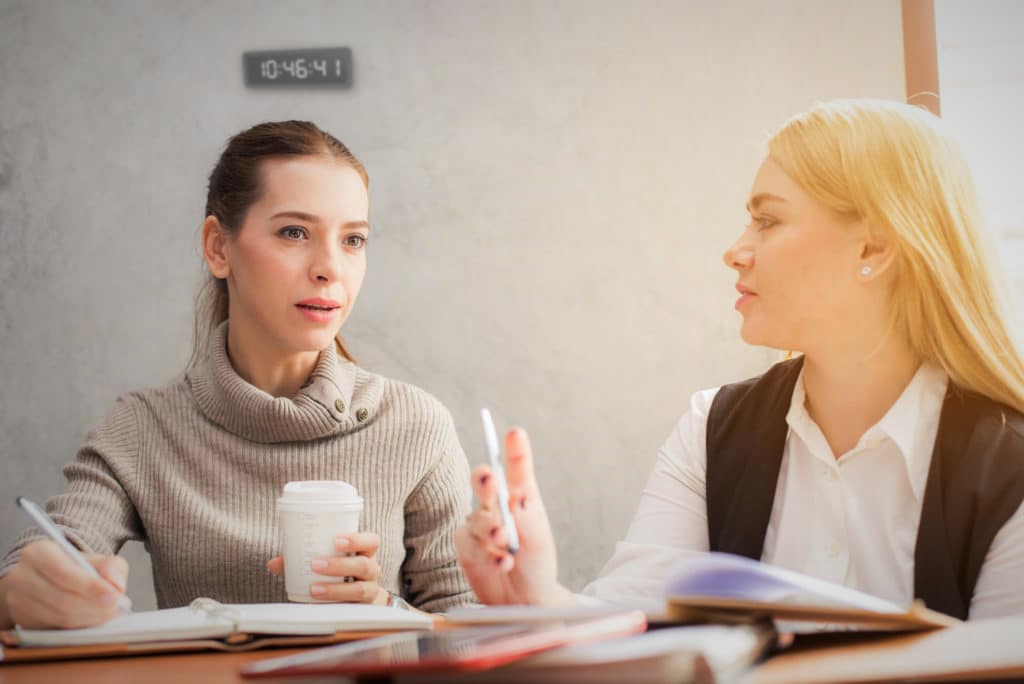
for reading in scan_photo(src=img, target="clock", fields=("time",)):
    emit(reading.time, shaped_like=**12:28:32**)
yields **10:46:41**
